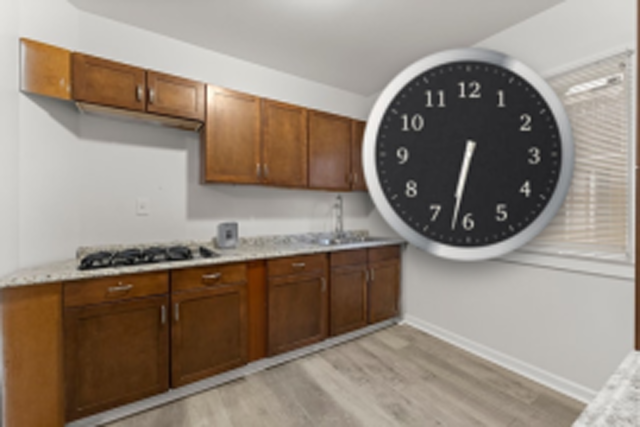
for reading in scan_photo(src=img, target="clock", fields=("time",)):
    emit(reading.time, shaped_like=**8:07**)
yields **6:32**
